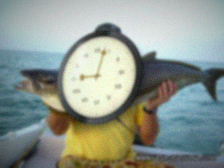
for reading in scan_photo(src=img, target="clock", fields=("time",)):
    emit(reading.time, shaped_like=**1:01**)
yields **9:03**
